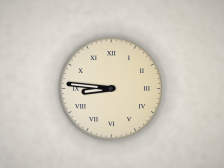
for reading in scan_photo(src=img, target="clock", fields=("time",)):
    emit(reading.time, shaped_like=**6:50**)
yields **8:46**
